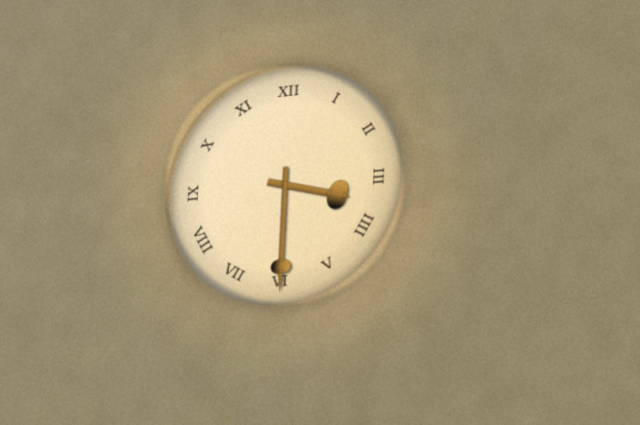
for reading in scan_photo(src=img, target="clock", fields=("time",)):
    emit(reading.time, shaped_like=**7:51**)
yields **3:30**
